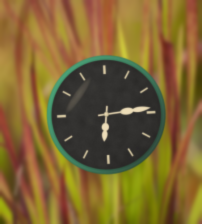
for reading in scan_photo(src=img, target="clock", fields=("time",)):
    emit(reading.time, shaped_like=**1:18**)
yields **6:14**
